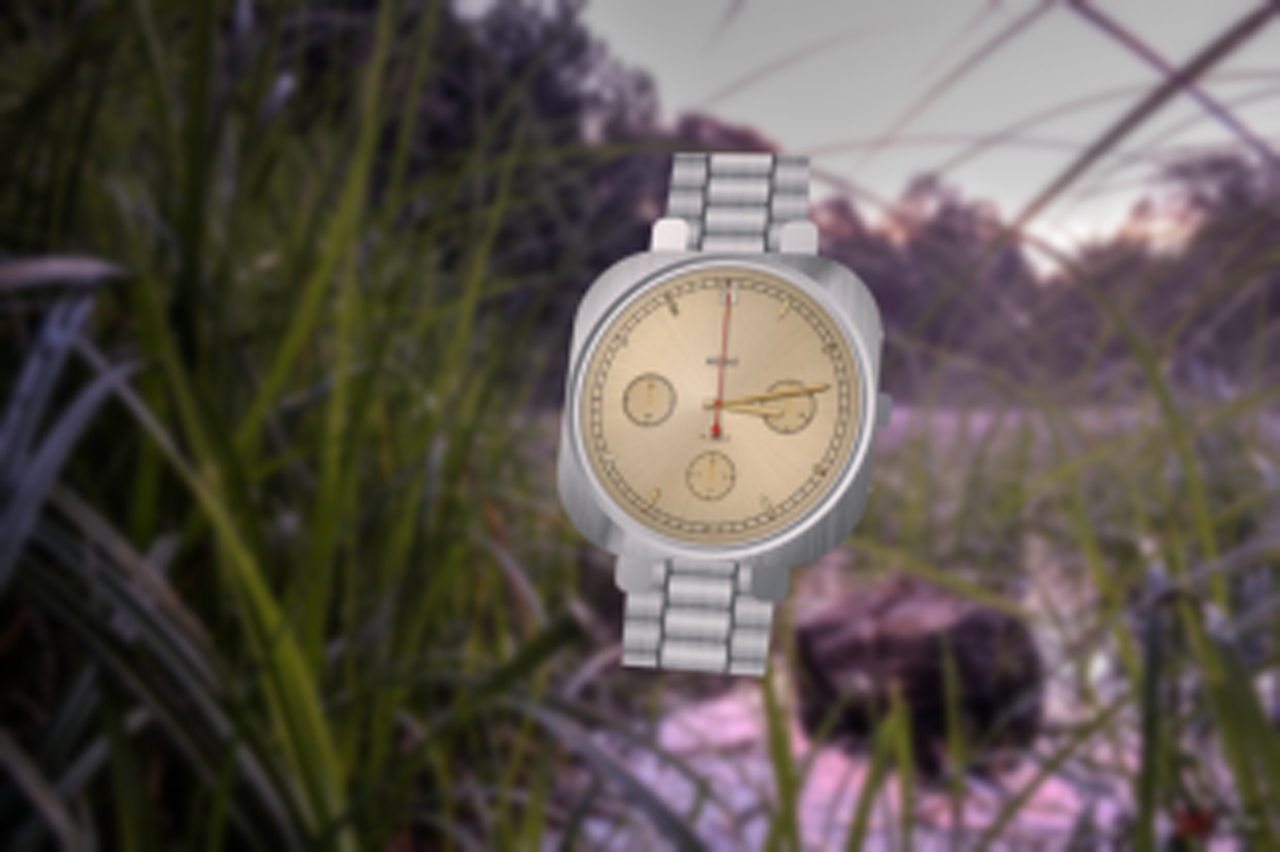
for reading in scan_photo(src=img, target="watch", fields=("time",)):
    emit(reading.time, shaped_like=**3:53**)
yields **3:13**
